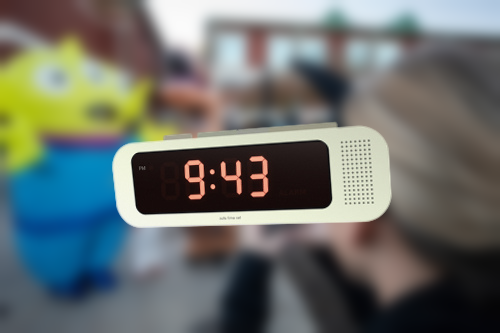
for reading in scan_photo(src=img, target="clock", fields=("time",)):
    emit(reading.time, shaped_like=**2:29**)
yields **9:43**
